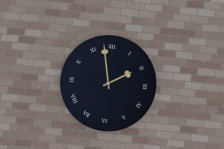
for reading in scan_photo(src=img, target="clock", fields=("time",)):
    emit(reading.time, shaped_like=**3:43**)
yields **1:58**
